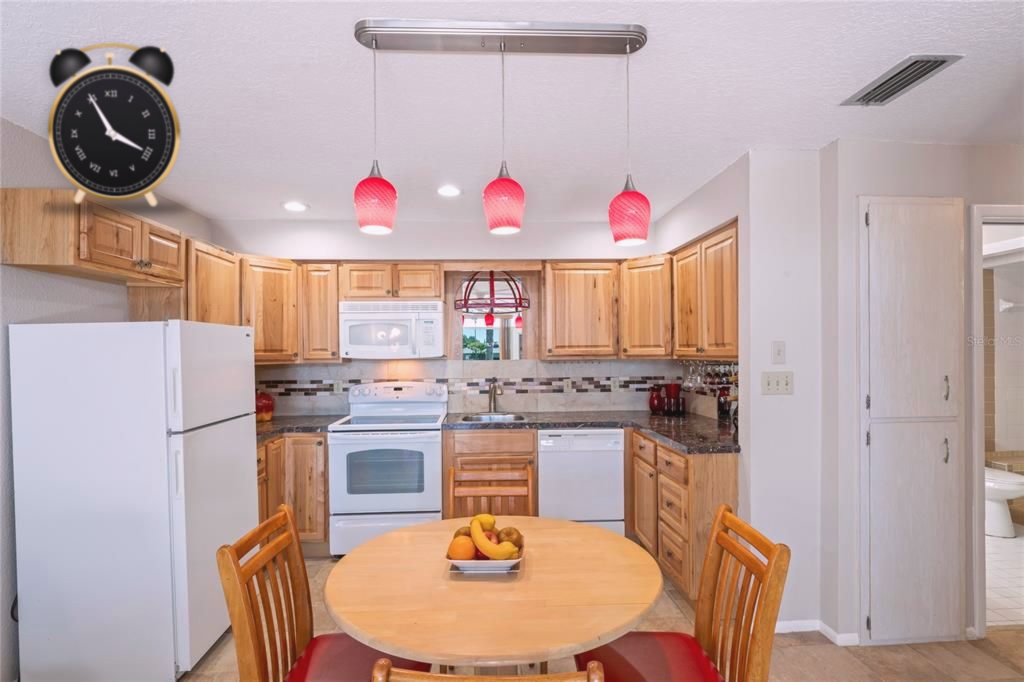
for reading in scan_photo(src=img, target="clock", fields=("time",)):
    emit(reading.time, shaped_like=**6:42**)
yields **3:55**
